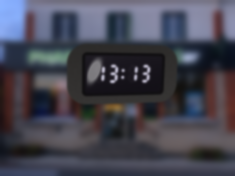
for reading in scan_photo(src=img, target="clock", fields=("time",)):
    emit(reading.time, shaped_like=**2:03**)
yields **13:13**
